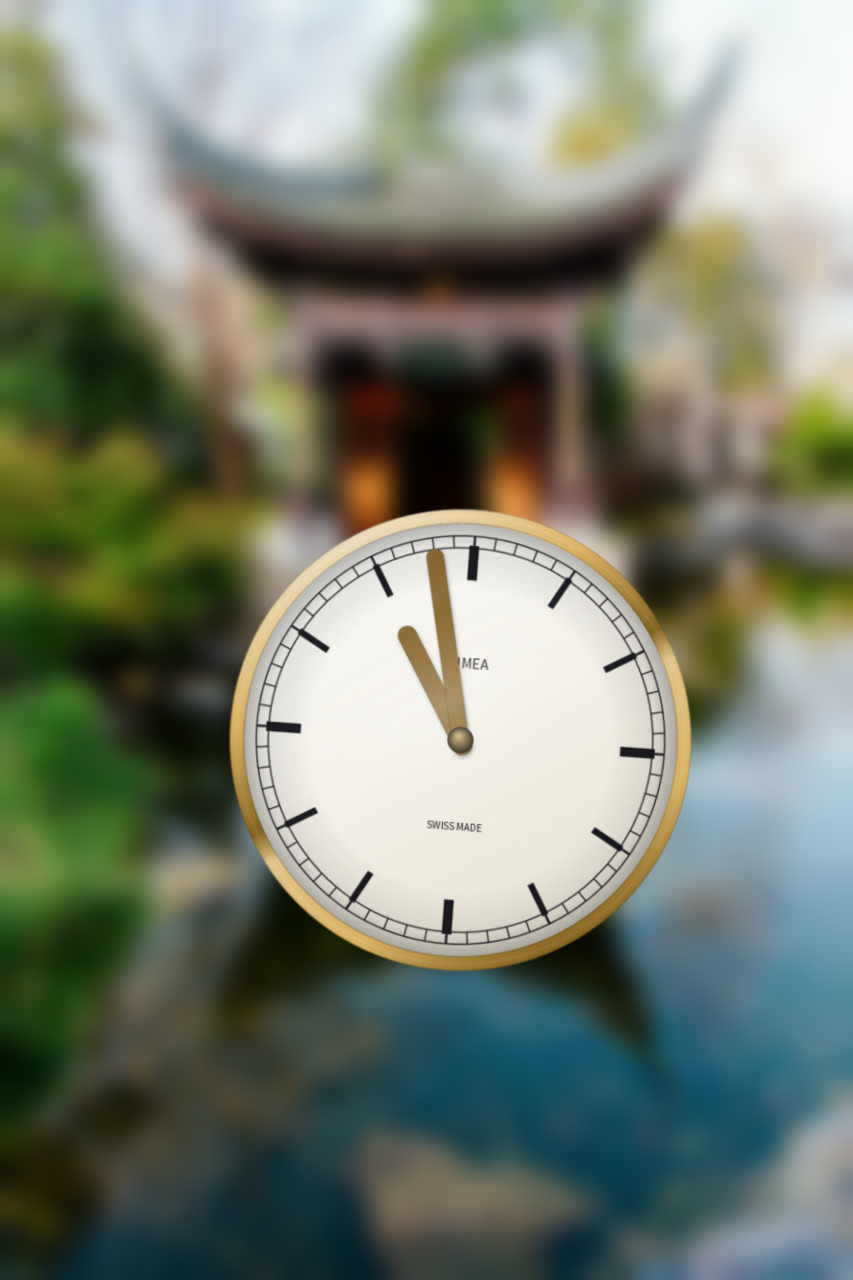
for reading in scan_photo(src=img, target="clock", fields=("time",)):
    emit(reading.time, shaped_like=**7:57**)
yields **10:58**
